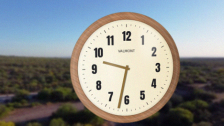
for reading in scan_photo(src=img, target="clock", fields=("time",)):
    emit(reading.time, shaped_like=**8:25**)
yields **9:32**
